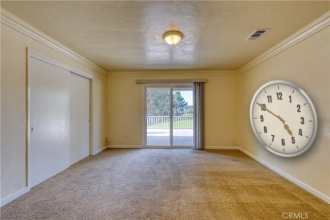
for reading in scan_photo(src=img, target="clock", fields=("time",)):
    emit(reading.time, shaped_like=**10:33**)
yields **4:50**
